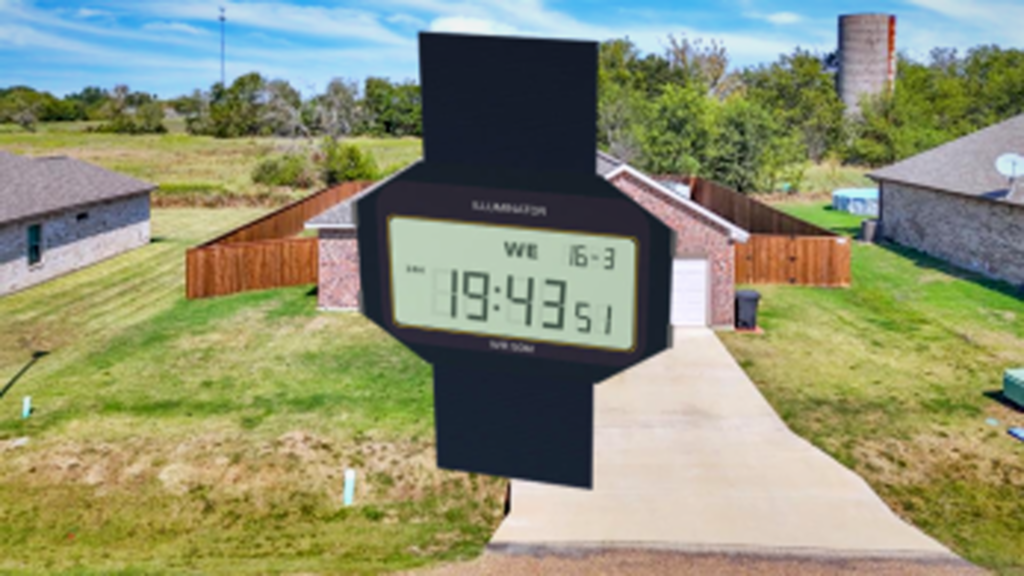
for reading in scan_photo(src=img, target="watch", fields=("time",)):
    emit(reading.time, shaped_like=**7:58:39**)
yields **19:43:51**
